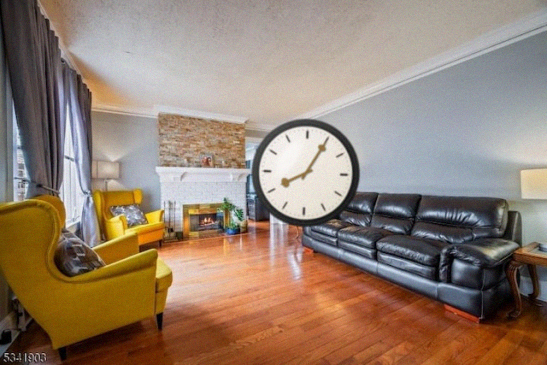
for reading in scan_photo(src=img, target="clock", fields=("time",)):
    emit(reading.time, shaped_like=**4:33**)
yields **8:05**
